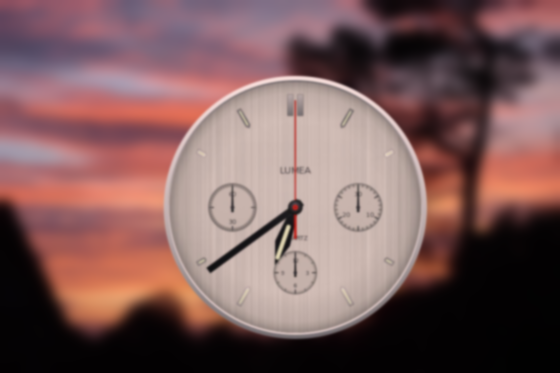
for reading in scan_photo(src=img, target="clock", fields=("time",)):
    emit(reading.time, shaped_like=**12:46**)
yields **6:39**
